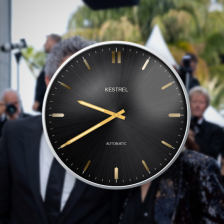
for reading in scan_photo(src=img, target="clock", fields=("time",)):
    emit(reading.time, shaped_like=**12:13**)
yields **9:40**
